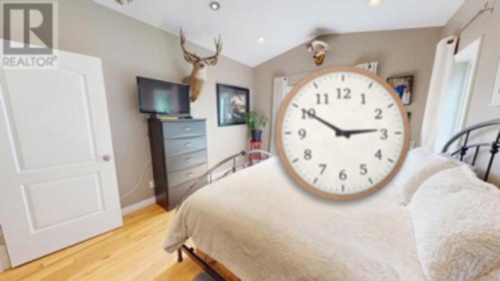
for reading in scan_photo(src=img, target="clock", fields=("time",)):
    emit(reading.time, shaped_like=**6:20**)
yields **2:50**
